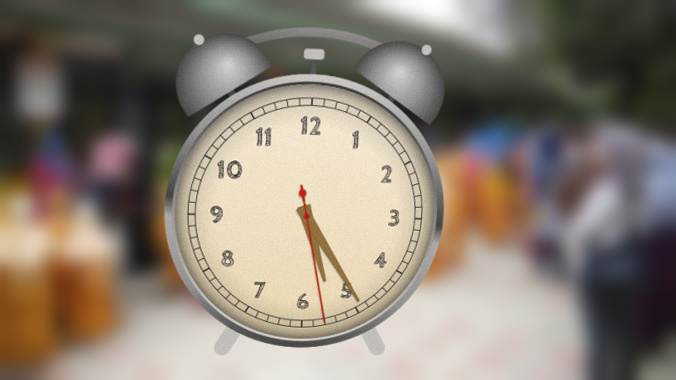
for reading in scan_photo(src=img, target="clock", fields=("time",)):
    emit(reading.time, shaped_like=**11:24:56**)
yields **5:24:28**
